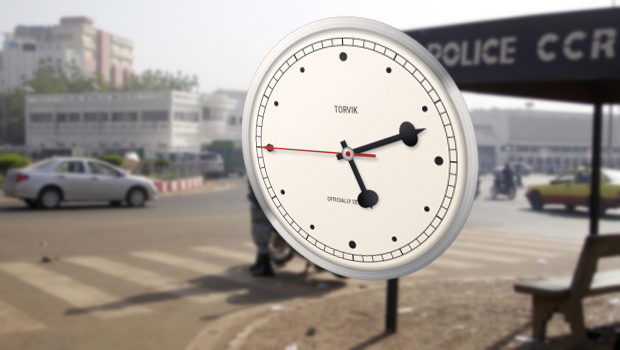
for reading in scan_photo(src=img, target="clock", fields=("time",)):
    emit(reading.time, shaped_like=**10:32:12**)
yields **5:11:45**
